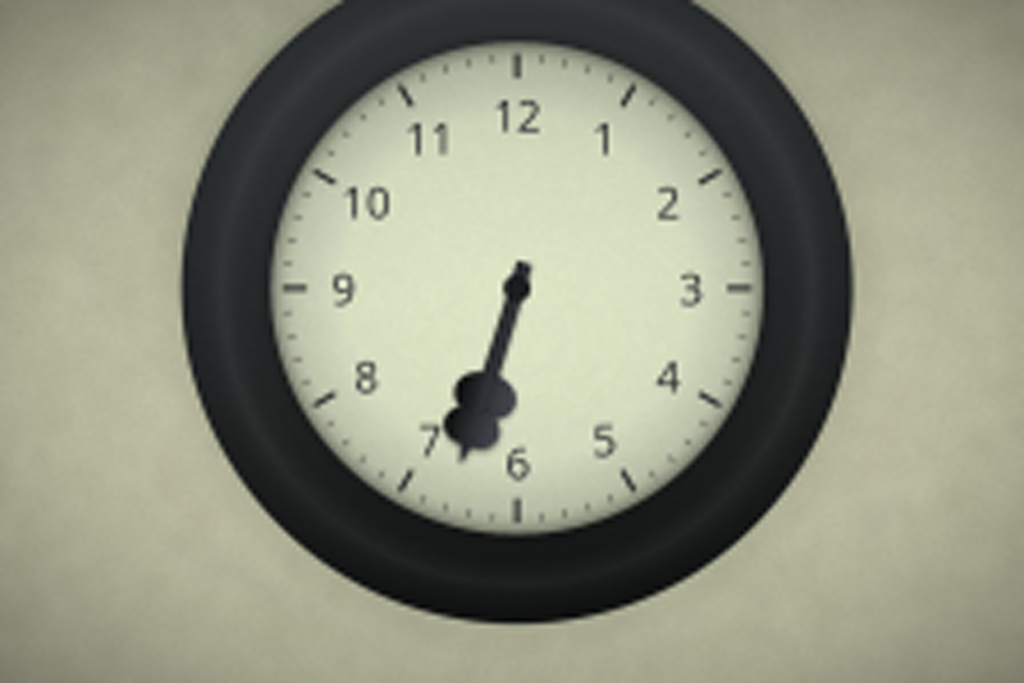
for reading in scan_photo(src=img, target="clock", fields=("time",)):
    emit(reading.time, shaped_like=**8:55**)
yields **6:33**
